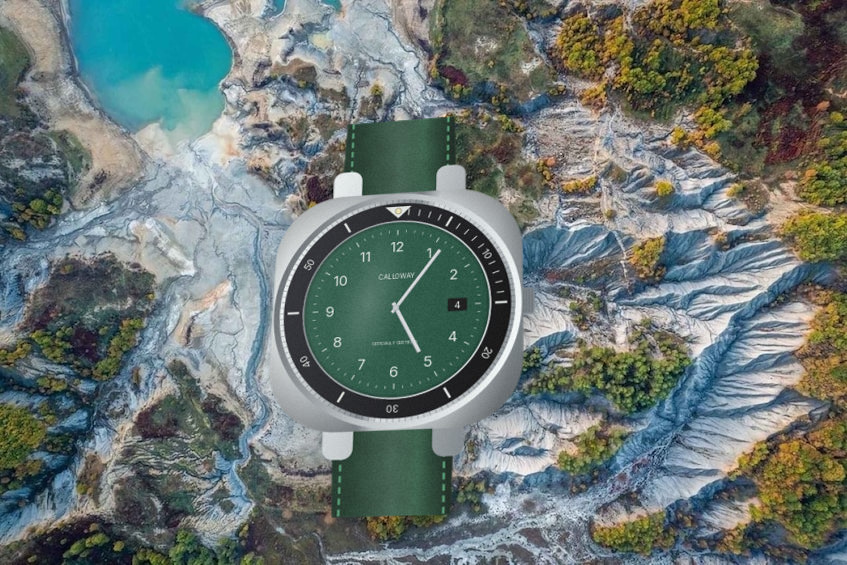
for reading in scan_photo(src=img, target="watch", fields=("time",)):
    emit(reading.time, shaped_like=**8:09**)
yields **5:06**
